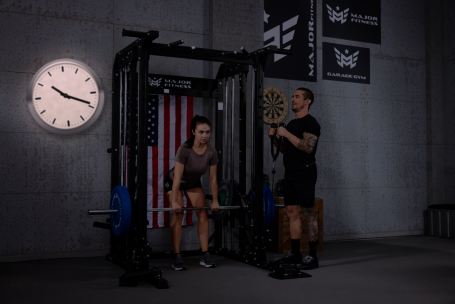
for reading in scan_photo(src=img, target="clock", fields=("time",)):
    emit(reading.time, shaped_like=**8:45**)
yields **10:19**
